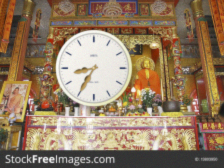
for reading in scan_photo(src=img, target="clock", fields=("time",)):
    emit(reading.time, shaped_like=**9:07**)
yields **8:35**
